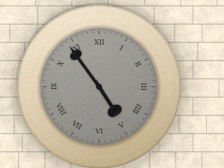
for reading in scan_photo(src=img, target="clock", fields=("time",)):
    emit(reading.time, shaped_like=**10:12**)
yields **4:54**
